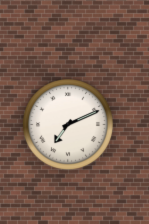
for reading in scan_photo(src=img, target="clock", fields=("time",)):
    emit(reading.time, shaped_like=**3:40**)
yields **7:11**
